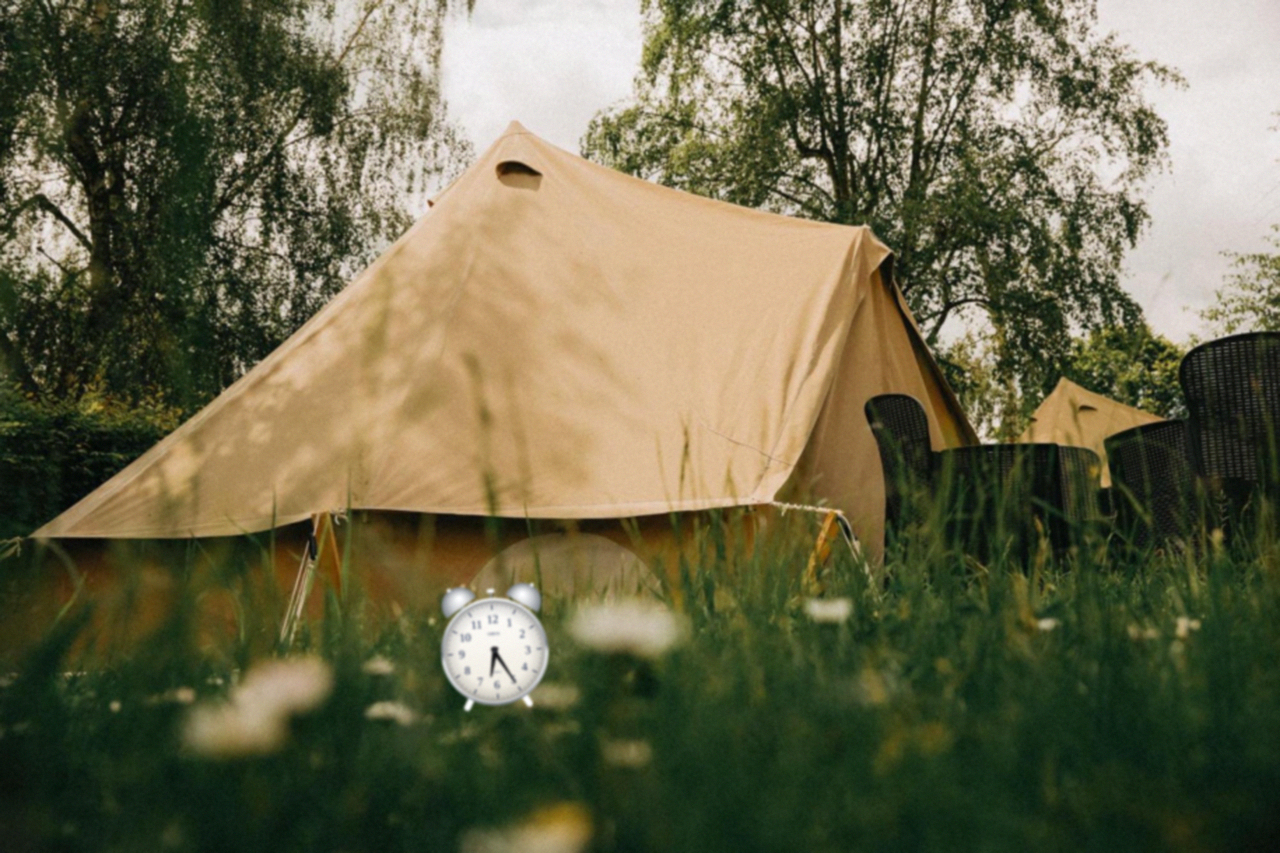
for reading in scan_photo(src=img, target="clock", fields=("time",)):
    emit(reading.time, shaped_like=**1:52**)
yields **6:25**
